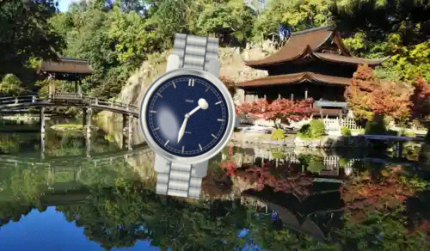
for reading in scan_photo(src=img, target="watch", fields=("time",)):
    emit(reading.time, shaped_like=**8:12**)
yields **1:32**
